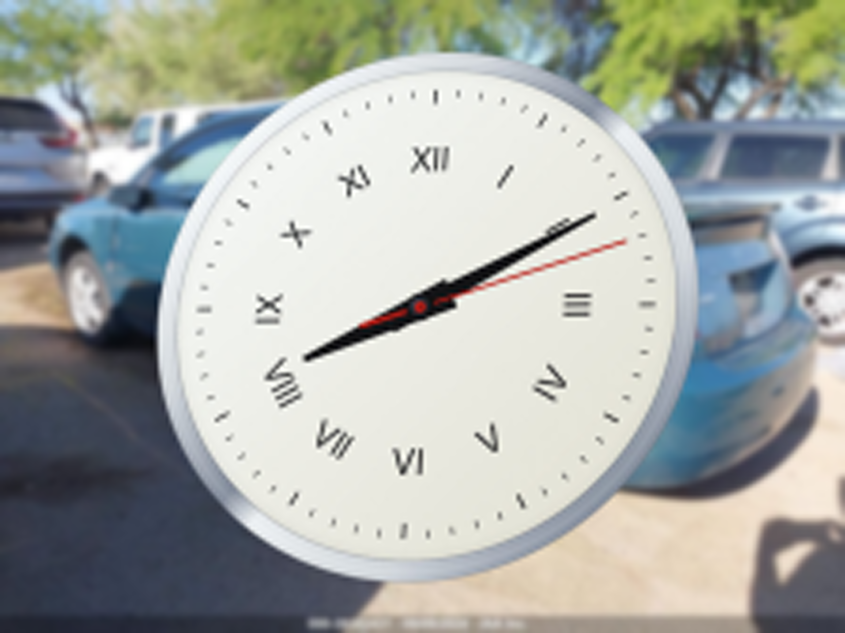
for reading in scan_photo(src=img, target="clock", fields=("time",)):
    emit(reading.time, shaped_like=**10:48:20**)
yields **8:10:12**
